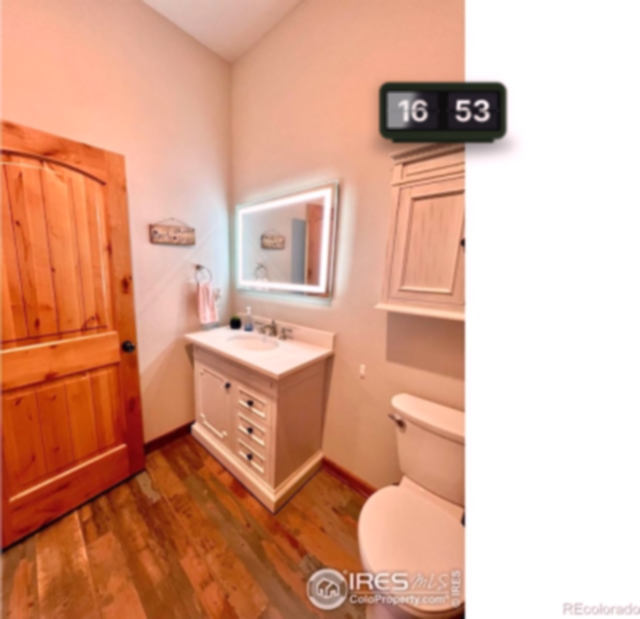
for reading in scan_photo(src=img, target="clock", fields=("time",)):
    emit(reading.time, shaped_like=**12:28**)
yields **16:53**
